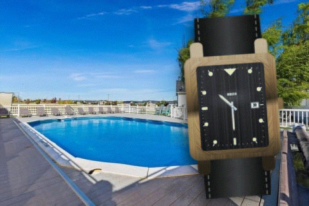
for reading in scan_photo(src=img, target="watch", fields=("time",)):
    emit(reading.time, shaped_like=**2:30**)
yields **10:30**
